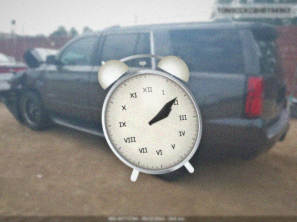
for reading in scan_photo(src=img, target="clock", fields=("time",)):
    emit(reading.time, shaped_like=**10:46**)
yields **2:09**
